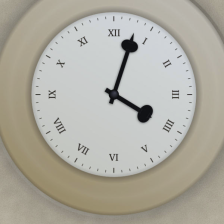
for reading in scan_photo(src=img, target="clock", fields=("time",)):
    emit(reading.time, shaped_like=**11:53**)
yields **4:03**
